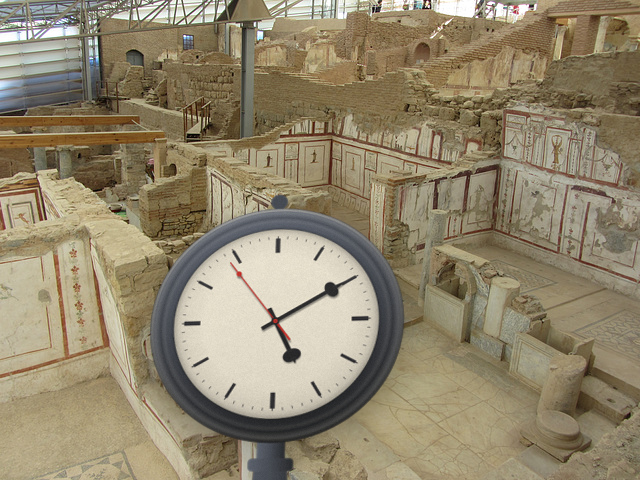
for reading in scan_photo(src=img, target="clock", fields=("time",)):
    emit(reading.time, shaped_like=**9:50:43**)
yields **5:09:54**
